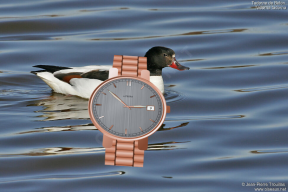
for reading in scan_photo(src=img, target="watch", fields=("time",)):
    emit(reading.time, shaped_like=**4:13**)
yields **2:52**
